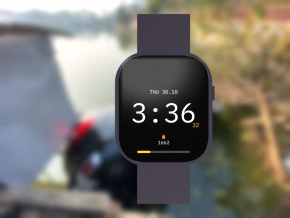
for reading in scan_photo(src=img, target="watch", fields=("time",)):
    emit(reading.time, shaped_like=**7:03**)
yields **3:36**
